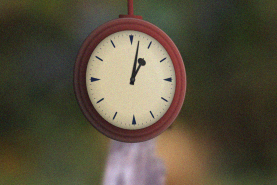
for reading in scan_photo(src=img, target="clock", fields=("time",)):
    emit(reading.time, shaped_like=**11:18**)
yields **1:02**
